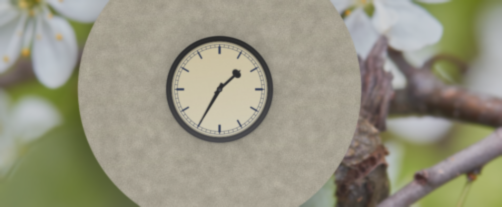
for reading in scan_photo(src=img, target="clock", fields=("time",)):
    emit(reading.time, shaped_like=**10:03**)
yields **1:35**
